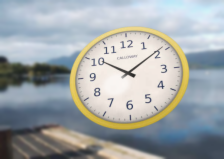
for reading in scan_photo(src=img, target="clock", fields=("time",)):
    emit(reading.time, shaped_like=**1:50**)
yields **10:09**
